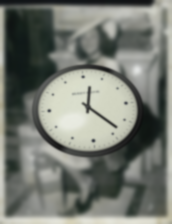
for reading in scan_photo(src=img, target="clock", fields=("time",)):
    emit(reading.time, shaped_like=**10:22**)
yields **12:23**
